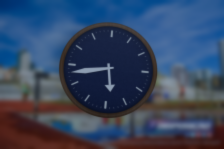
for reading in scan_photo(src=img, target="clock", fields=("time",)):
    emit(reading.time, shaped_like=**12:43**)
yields **5:43**
